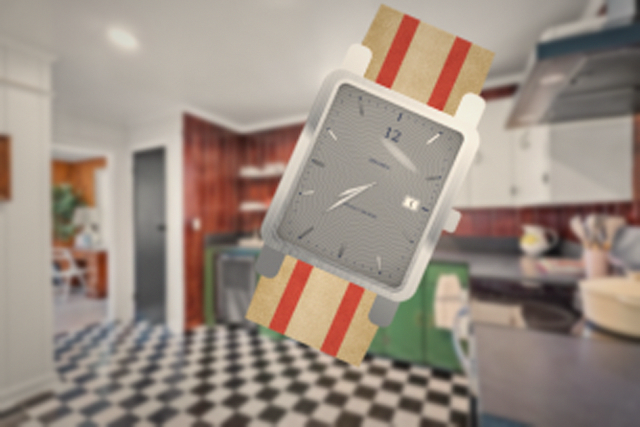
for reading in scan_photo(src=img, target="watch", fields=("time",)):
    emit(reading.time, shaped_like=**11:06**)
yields **7:36**
